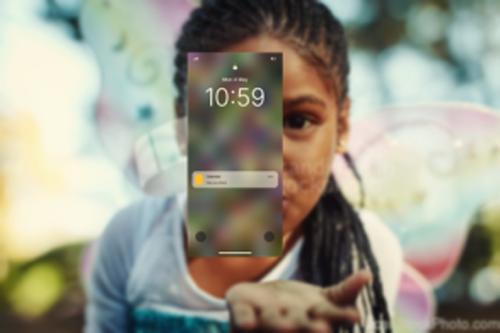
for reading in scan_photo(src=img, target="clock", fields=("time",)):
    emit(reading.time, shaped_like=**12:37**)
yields **10:59**
